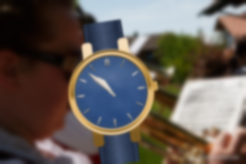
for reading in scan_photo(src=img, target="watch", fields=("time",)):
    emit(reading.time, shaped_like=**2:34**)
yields **10:53**
